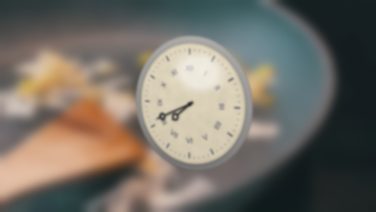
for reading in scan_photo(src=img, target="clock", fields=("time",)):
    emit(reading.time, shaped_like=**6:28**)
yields **7:41**
